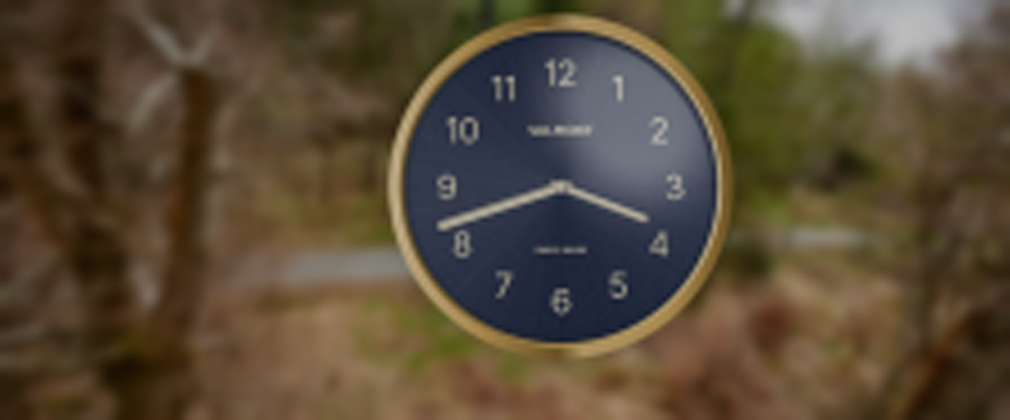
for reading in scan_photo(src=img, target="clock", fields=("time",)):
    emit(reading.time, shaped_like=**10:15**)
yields **3:42**
